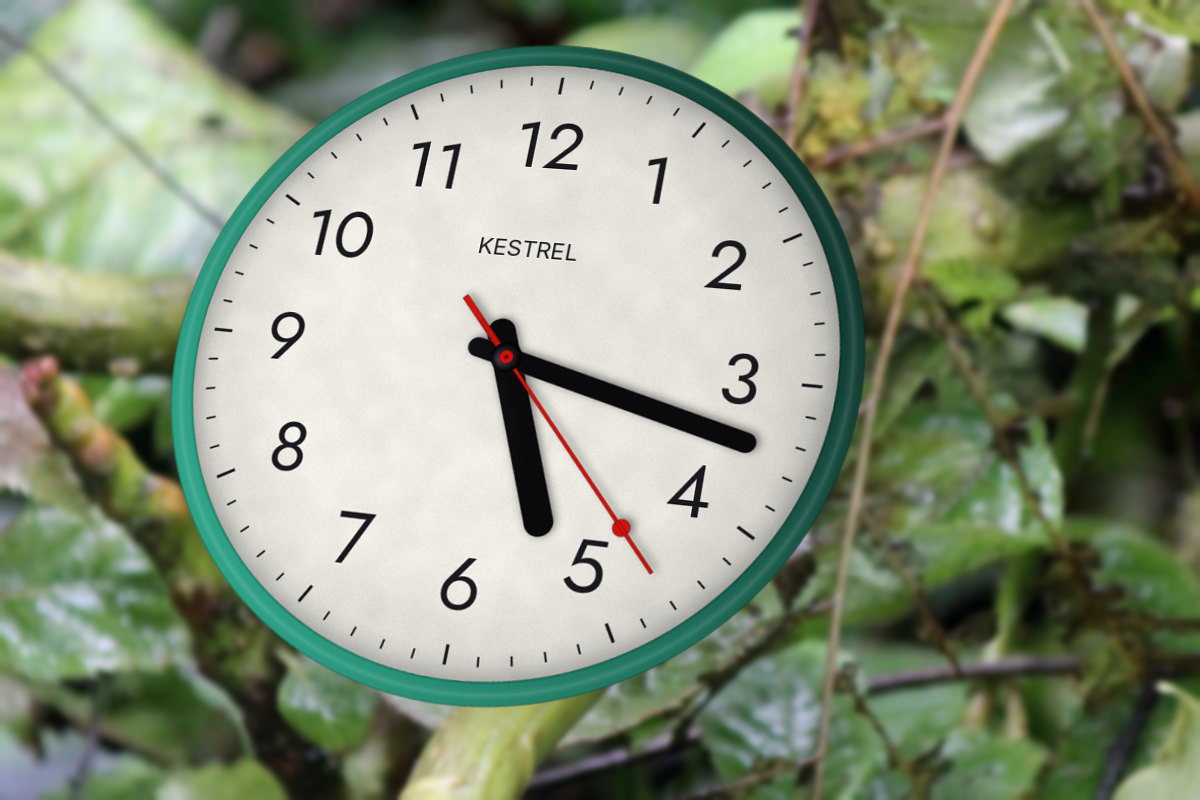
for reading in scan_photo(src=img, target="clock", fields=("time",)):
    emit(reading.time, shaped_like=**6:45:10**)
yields **5:17:23**
